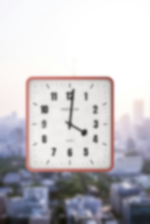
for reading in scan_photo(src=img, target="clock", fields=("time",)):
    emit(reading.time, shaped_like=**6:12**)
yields **4:01**
